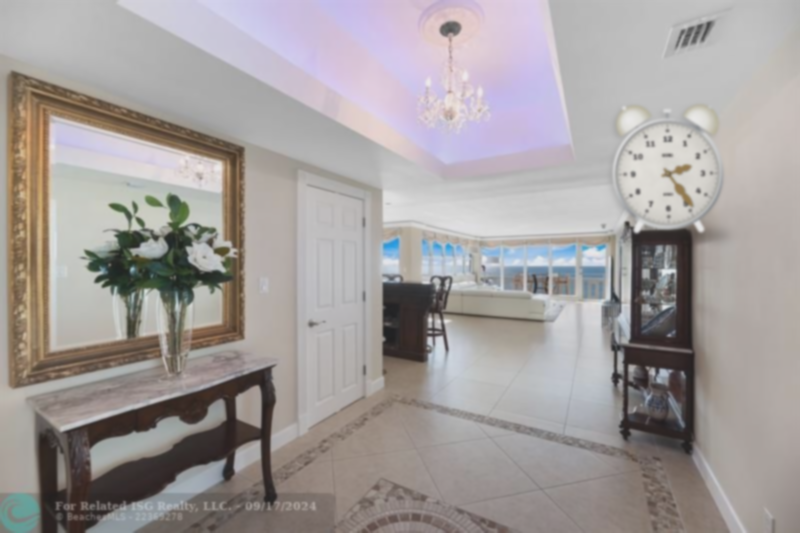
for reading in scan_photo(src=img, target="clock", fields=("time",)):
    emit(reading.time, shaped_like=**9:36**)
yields **2:24**
